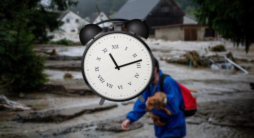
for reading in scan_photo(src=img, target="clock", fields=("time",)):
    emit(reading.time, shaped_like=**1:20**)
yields **11:13**
